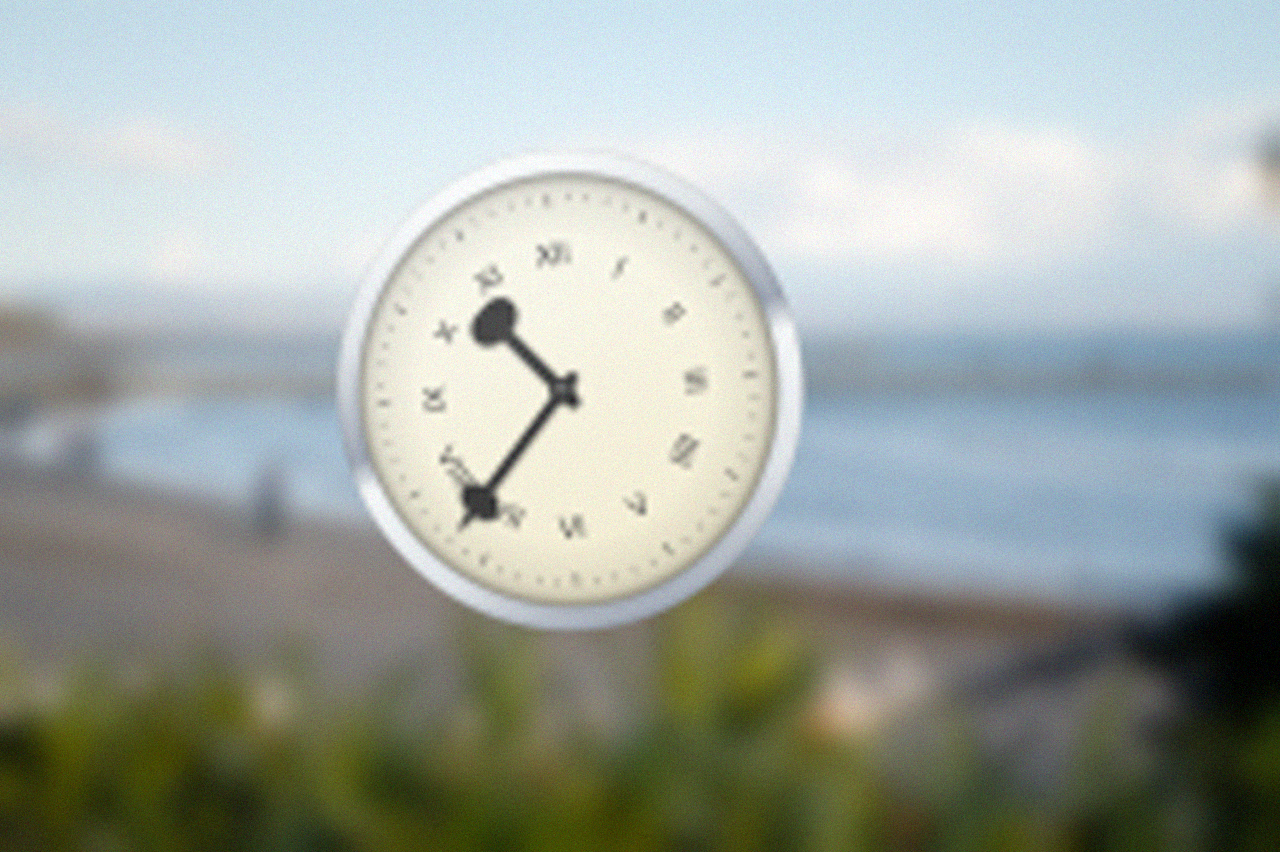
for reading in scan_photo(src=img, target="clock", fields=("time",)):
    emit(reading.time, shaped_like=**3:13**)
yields **10:37**
